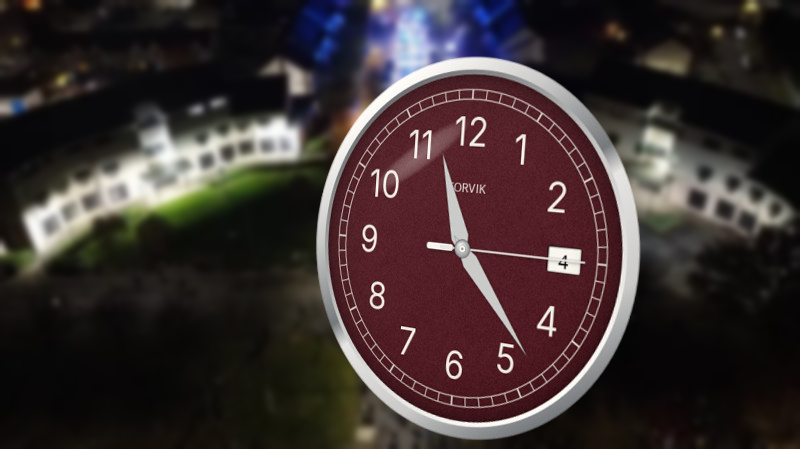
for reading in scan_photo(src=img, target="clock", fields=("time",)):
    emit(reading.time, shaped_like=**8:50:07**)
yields **11:23:15**
